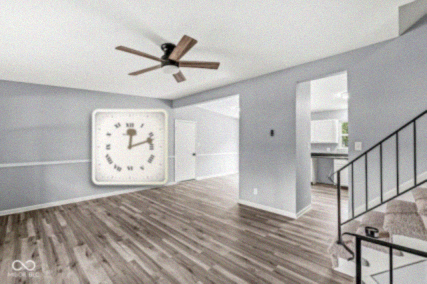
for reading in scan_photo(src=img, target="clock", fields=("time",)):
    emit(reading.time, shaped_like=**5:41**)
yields **12:12**
